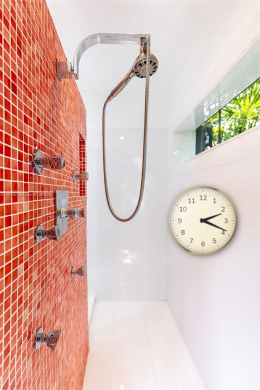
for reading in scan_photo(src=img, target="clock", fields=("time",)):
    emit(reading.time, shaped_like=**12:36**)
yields **2:19**
